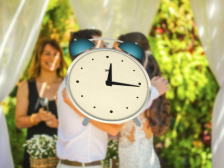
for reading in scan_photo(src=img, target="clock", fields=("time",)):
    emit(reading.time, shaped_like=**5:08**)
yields **12:16**
